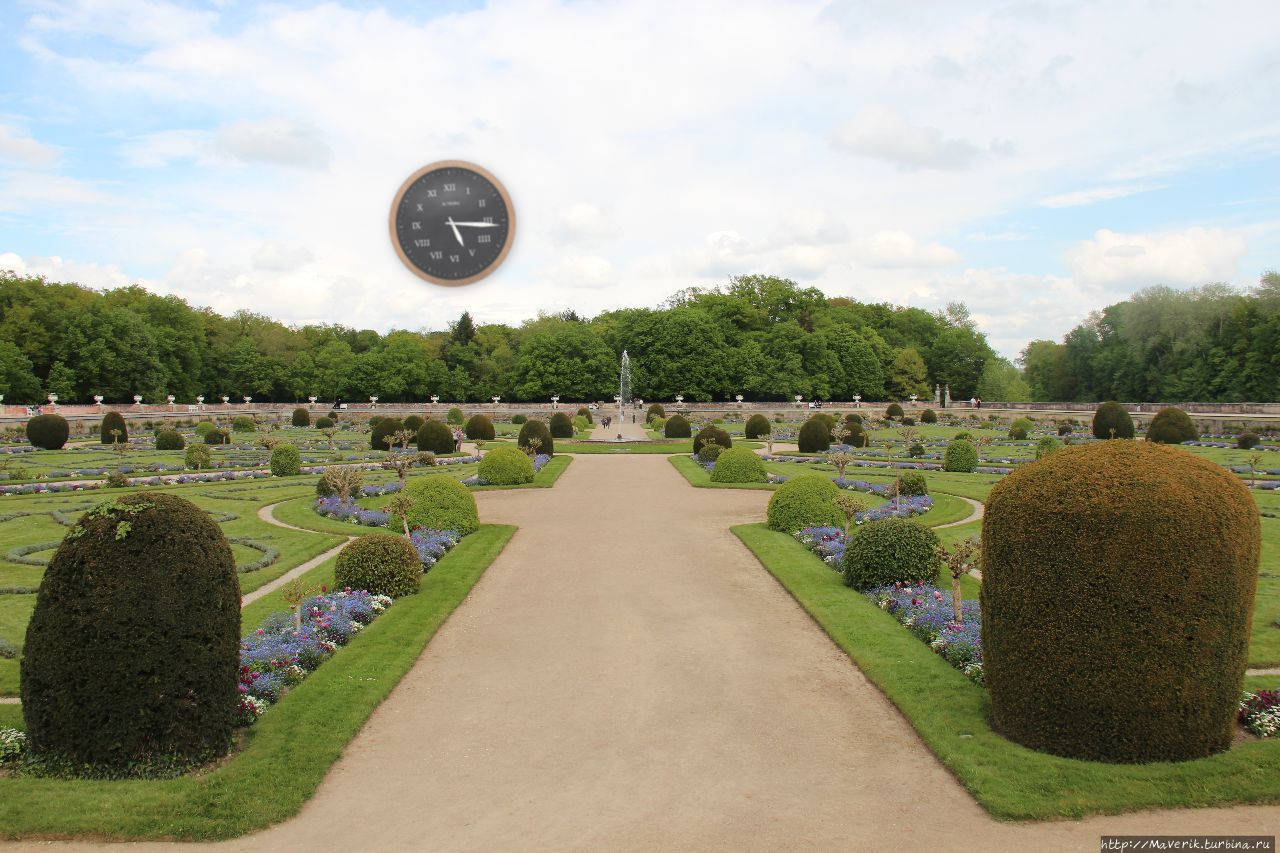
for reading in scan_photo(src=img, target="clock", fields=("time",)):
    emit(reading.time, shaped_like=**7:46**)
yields **5:16**
